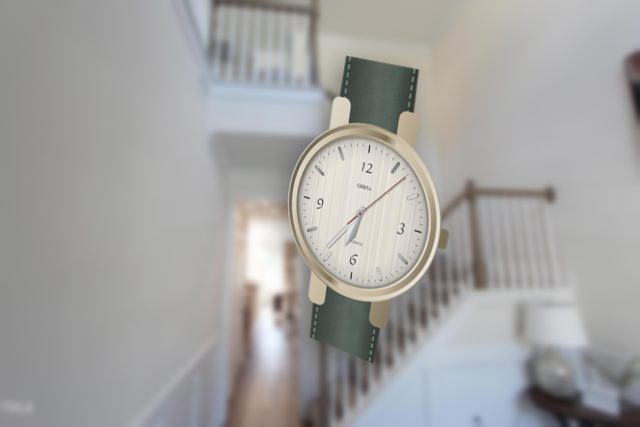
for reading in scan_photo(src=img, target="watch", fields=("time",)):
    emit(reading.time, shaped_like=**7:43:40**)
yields **6:36:07**
